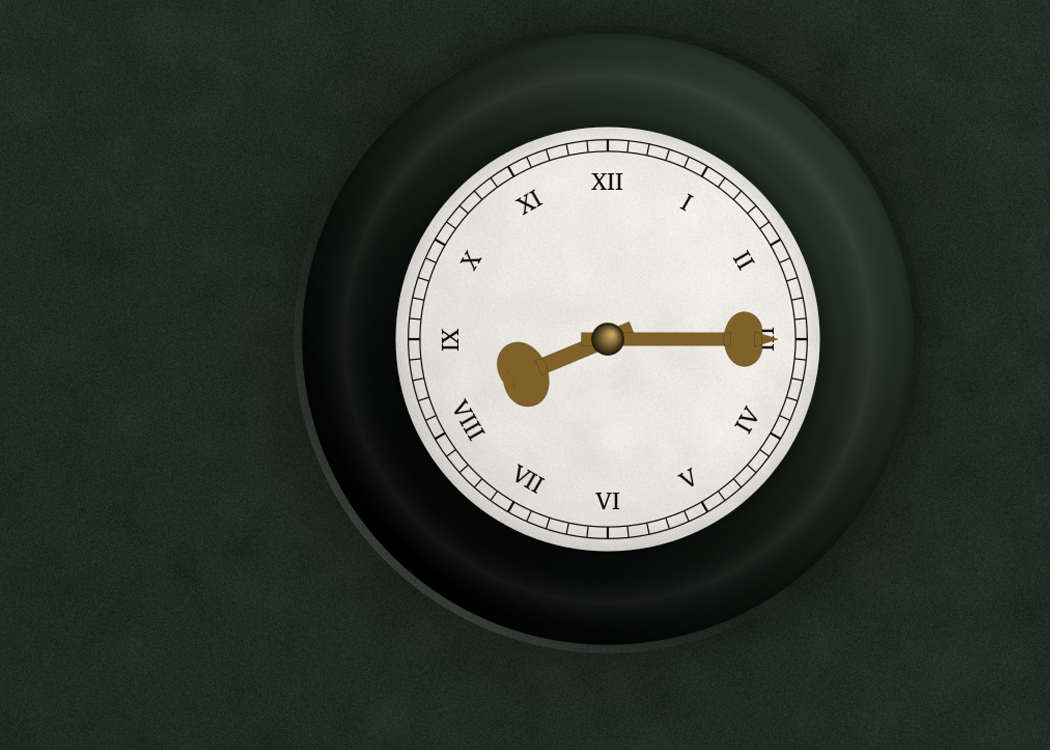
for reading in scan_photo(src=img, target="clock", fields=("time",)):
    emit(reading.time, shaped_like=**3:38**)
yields **8:15**
